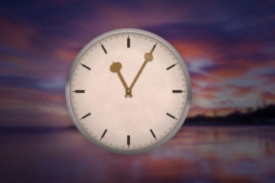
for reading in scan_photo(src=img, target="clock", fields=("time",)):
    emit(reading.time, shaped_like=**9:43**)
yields **11:05**
